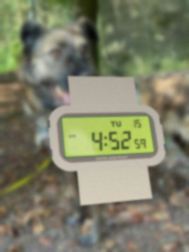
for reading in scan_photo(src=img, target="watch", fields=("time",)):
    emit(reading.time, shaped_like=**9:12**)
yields **4:52**
